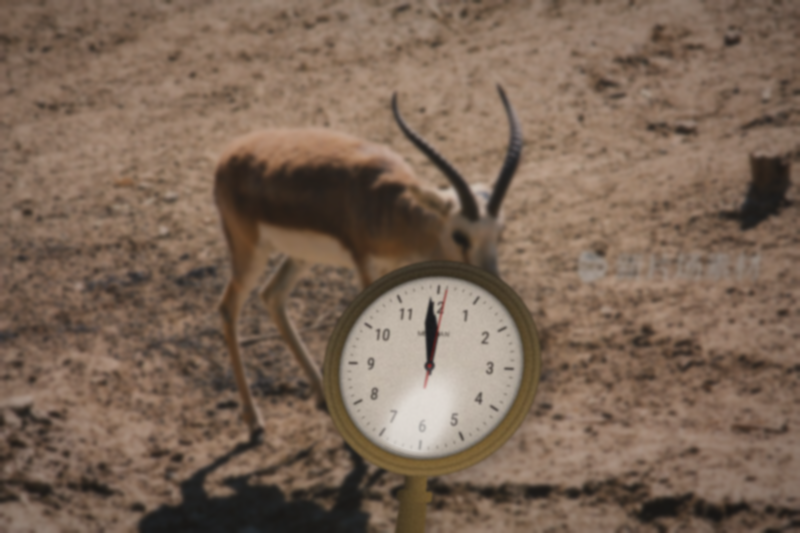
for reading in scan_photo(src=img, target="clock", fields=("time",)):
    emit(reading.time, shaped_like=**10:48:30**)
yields **11:59:01**
